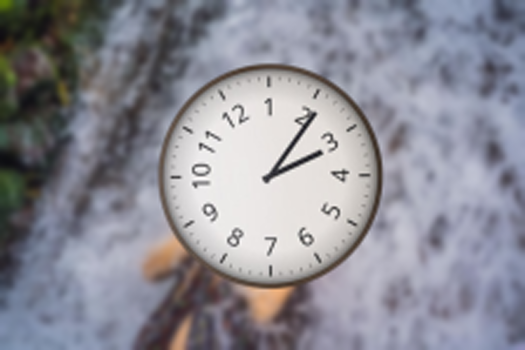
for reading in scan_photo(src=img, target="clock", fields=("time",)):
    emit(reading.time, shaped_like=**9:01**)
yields **3:11**
